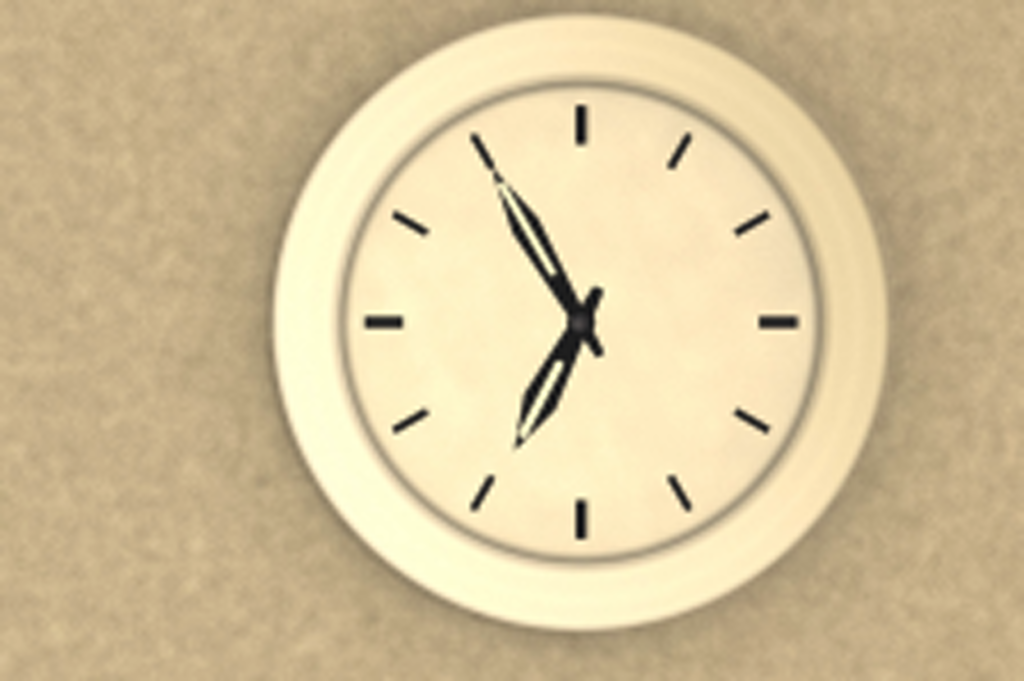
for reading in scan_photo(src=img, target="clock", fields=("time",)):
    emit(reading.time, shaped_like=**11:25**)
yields **6:55**
